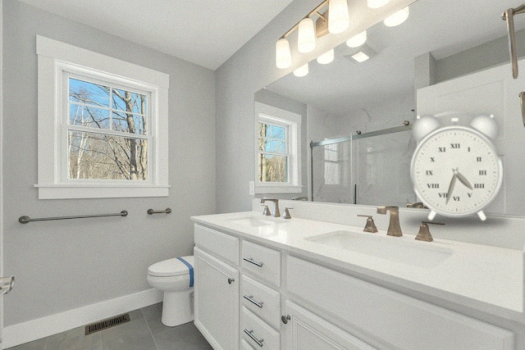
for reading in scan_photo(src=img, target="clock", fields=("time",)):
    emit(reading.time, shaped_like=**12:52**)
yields **4:33**
